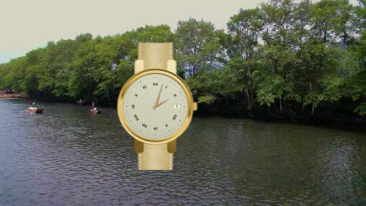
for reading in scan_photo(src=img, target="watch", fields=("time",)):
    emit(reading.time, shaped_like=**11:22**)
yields **2:03**
